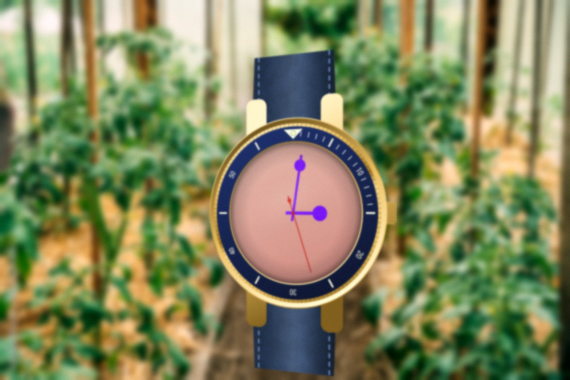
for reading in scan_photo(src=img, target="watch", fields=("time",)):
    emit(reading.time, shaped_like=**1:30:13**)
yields **3:01:27**
